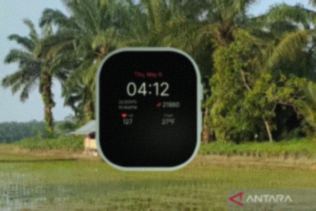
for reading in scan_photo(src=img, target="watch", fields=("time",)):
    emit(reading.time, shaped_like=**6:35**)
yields **4:12**
